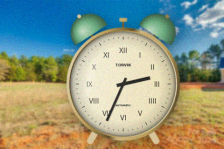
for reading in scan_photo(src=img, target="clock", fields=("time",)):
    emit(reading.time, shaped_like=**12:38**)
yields **2:34**
